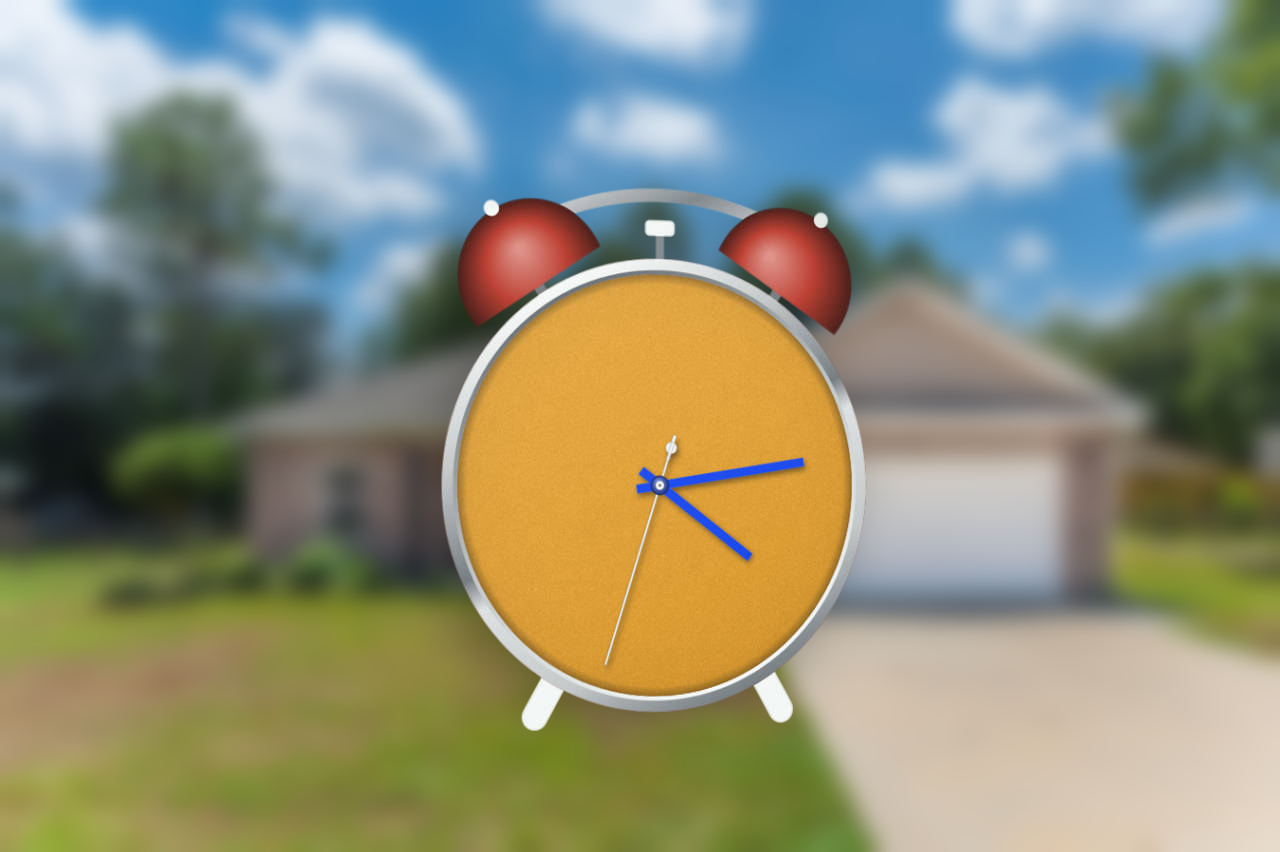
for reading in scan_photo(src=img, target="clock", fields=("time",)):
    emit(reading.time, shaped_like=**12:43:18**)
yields **4:13:33**
